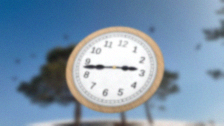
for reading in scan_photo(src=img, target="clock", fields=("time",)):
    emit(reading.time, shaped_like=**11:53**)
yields **2:43**
